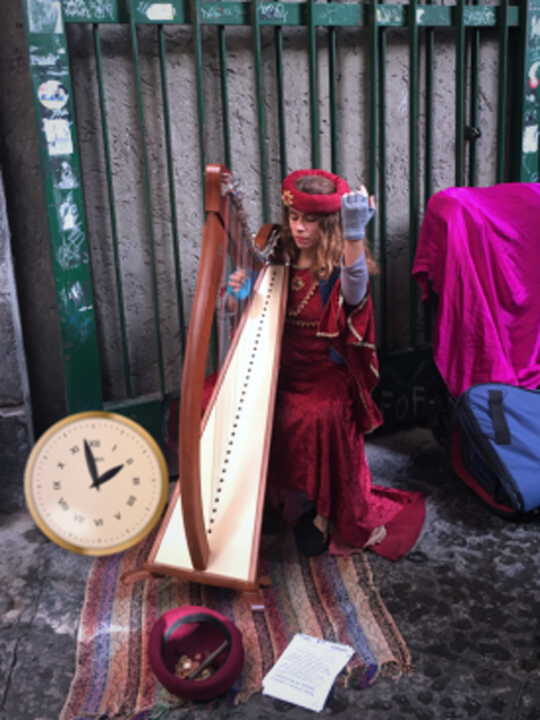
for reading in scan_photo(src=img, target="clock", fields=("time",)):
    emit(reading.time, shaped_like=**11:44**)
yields **1:58**
